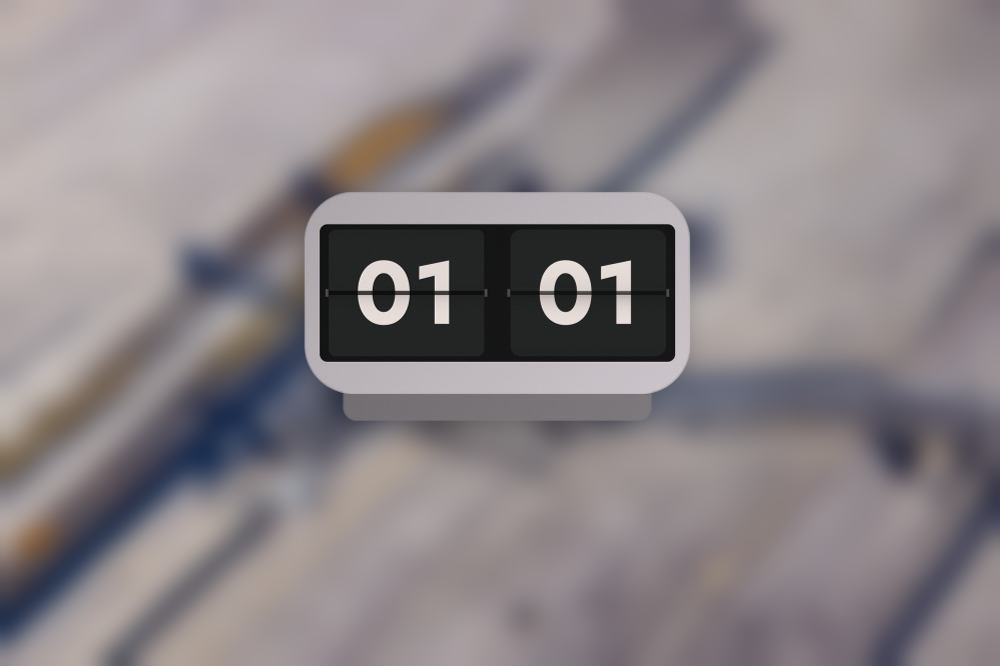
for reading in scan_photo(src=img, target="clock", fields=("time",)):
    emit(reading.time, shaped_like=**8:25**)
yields **1:01**
